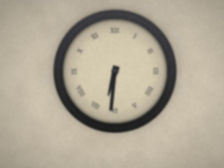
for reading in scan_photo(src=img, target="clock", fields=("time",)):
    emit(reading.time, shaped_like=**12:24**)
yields **6:31**
